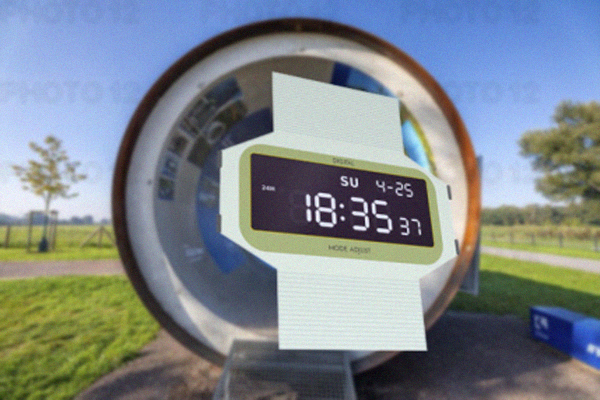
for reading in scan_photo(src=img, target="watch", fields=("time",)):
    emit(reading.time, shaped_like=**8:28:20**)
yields **18:35:37**
